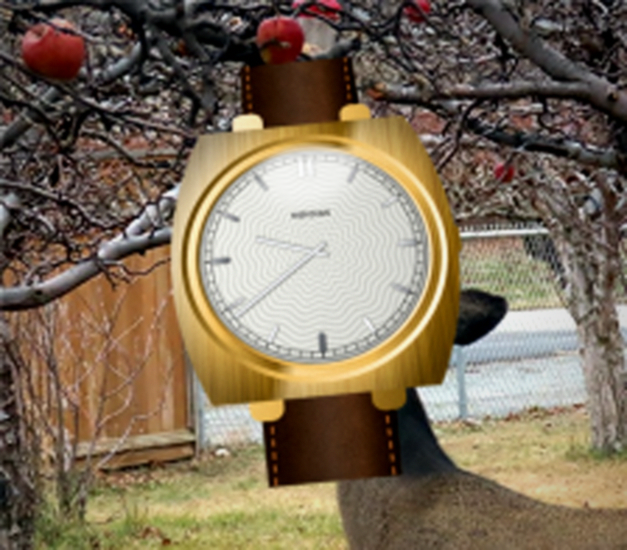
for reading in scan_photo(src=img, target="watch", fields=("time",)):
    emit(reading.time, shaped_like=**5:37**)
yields **9:39**
